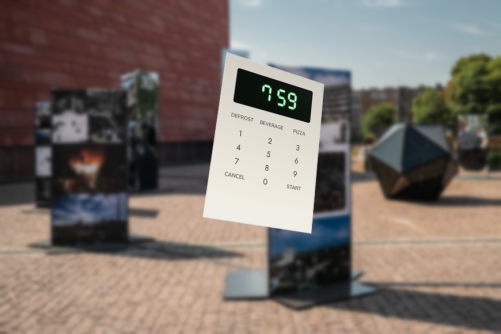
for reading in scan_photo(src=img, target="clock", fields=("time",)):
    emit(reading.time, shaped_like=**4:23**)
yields **7:59**
